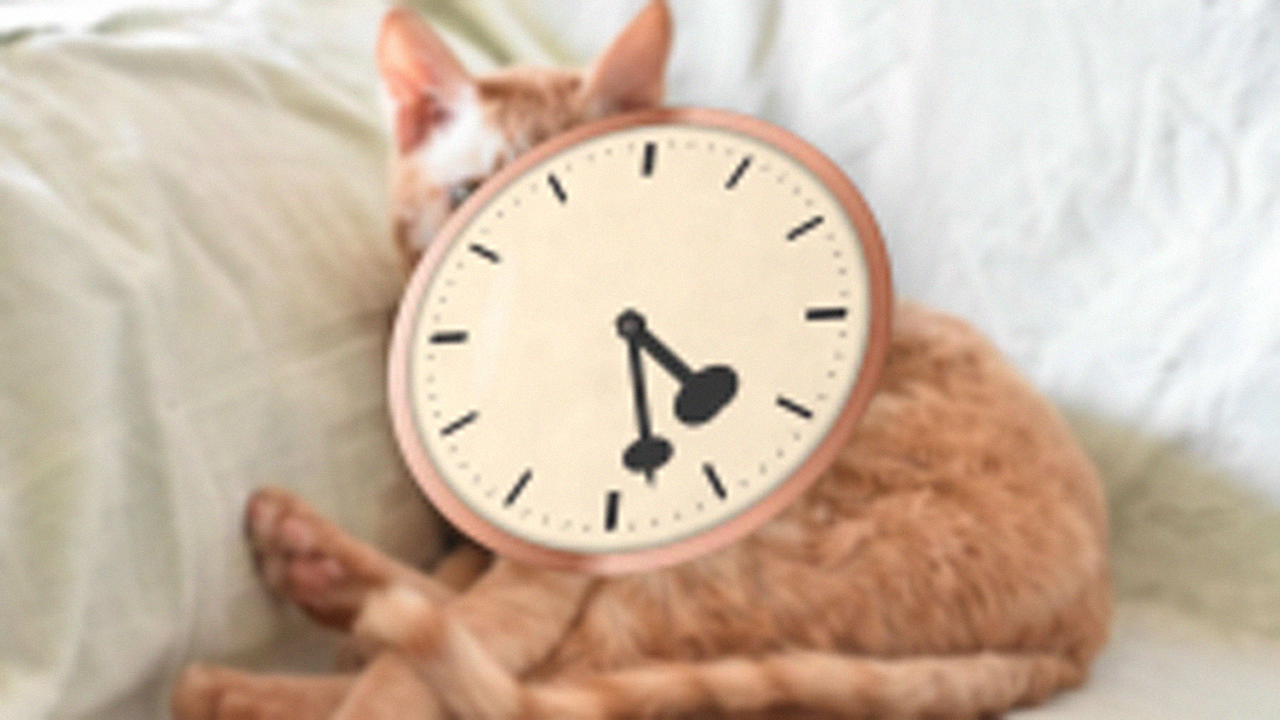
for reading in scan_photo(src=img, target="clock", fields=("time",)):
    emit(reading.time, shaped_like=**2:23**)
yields **4:28**
